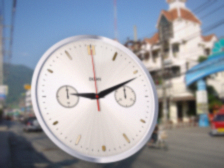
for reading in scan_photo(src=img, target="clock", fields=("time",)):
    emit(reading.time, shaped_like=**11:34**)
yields **9:11**
